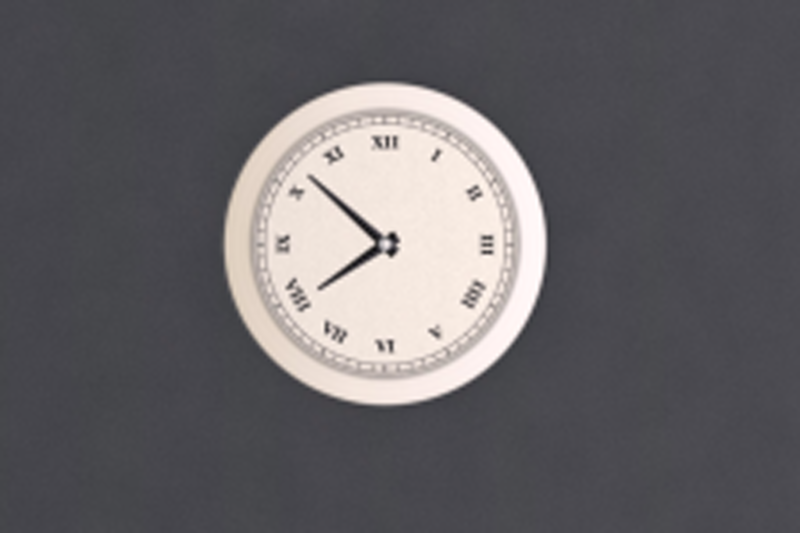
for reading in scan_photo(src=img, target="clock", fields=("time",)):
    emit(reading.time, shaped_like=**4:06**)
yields **7:52**
